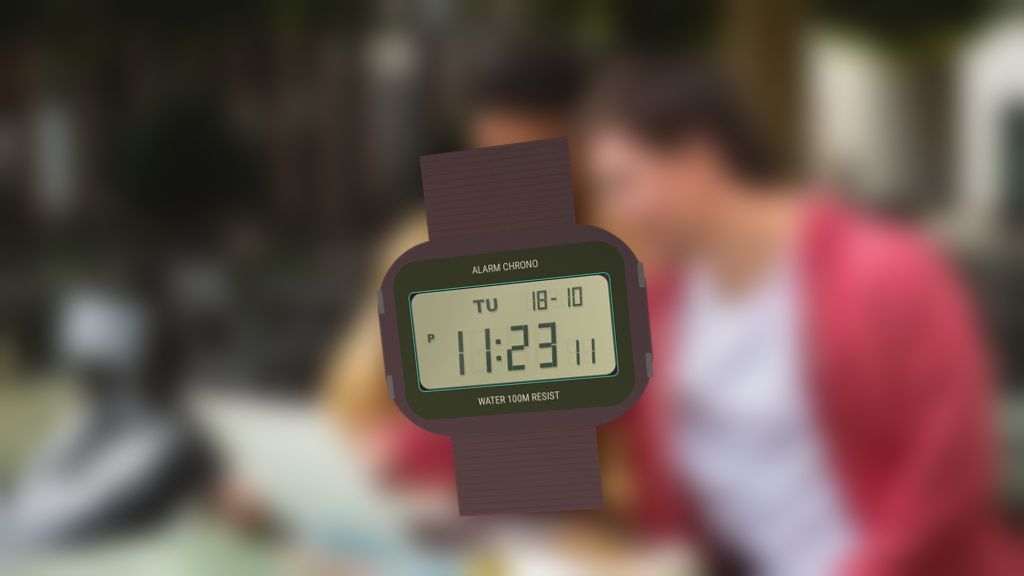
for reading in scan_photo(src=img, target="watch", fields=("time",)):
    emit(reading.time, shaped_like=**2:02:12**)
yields **11:23:11**
